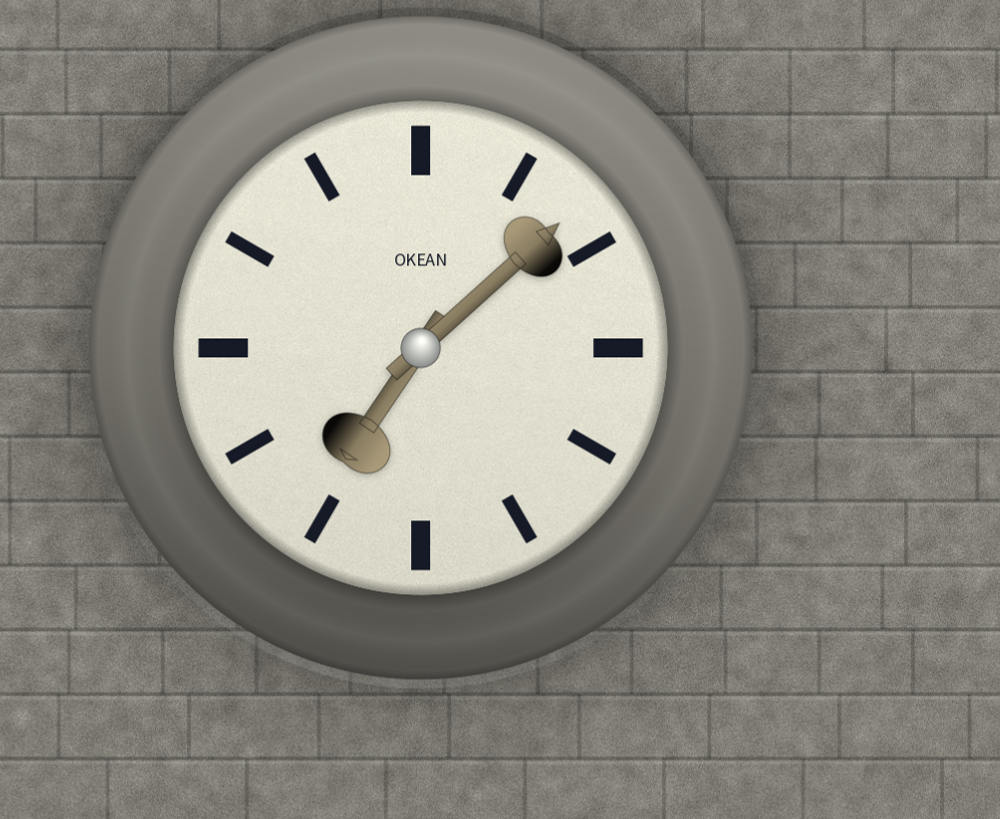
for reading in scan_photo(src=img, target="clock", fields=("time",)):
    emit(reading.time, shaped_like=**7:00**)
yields **7:08**
